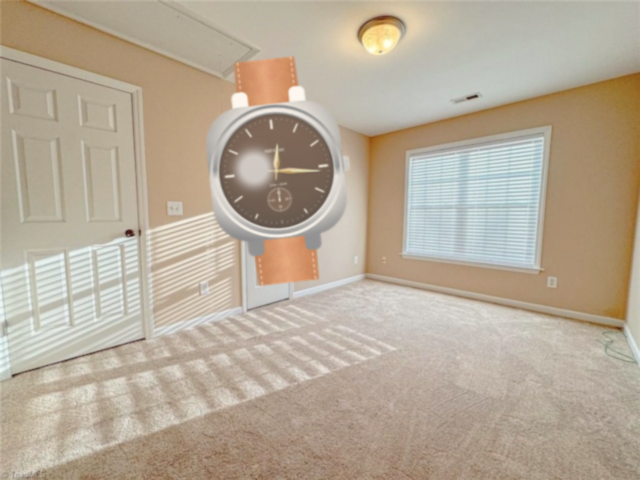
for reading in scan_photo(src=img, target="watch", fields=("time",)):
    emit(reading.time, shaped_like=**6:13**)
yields **12:16**
